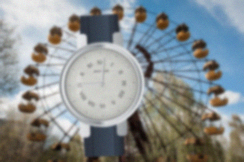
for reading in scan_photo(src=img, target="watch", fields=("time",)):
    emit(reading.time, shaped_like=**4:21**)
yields **9:01**
